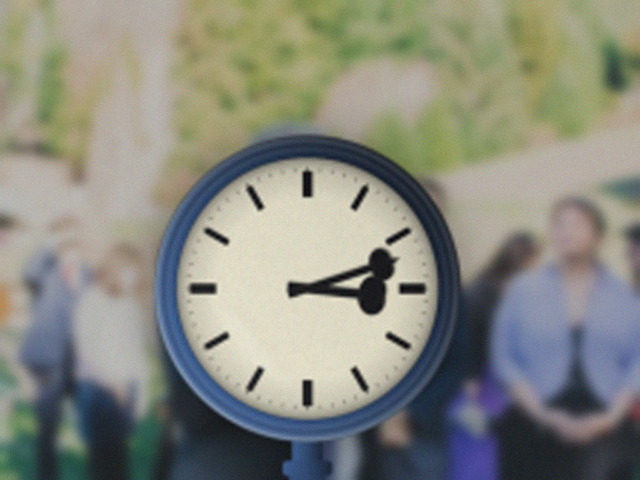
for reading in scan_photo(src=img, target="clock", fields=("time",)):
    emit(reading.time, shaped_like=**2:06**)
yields **3:12**
